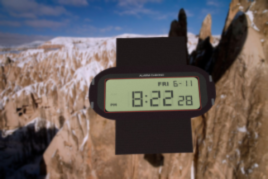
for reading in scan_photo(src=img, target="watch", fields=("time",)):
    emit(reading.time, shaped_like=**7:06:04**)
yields **8:22:28**
